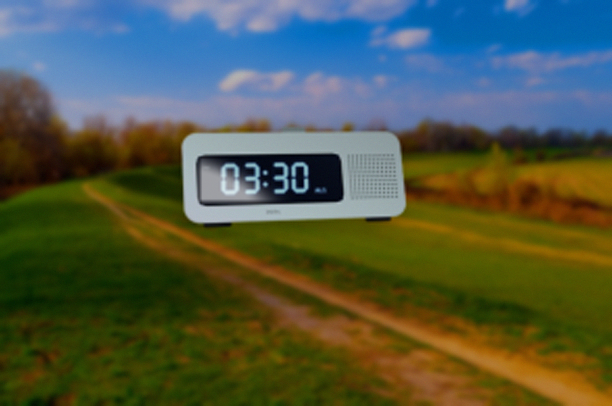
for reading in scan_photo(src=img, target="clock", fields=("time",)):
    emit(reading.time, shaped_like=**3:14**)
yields **3:30**
